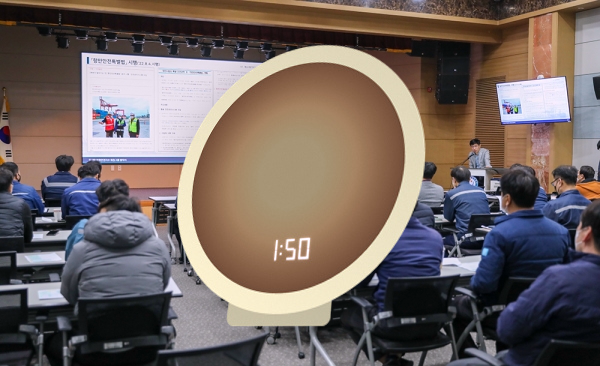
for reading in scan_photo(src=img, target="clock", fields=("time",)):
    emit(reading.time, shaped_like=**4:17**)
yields **1:50**
